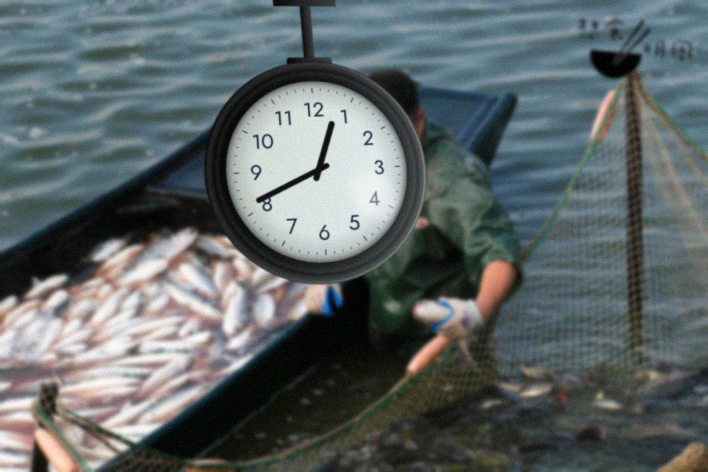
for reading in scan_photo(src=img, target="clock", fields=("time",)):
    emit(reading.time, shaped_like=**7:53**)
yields **12:41**
